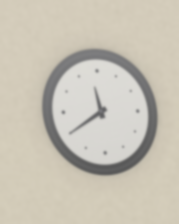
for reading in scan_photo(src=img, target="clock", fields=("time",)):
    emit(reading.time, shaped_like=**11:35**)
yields **11:40**
